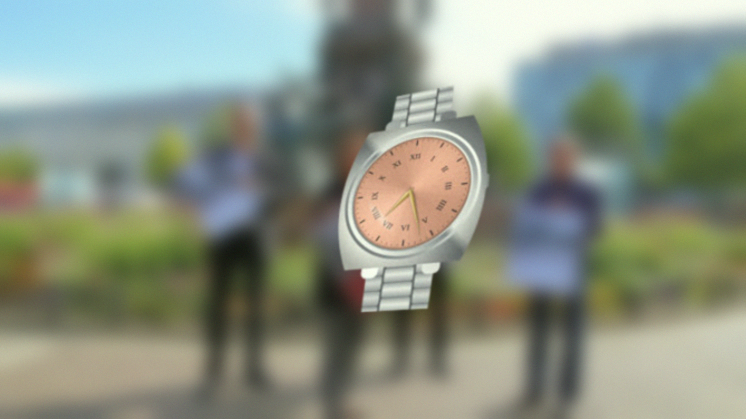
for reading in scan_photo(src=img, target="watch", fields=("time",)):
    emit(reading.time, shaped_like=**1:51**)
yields **7:27**
